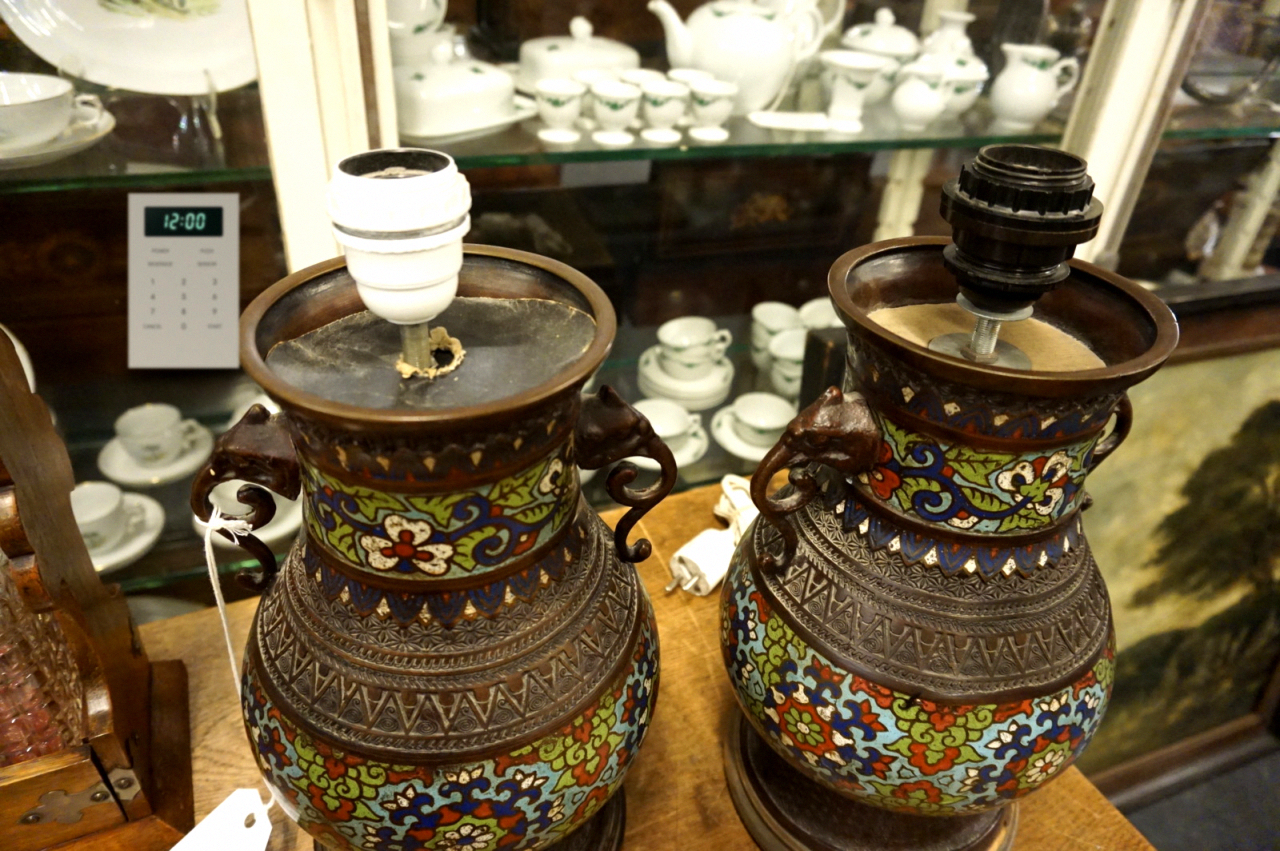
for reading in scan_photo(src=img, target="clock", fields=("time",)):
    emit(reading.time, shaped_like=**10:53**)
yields **12:00**
